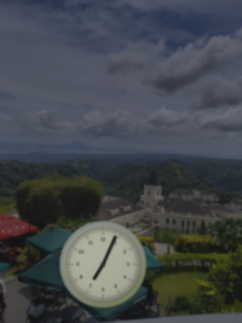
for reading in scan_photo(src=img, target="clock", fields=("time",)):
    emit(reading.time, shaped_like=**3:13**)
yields **7:04**
